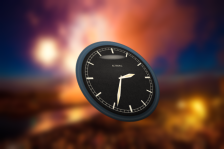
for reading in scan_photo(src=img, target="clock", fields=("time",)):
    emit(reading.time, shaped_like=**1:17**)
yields **2:34**
